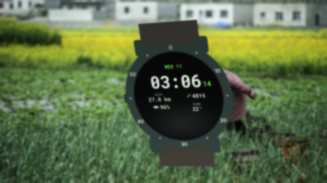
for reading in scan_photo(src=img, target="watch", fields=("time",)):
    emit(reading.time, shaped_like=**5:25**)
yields **3:06**
